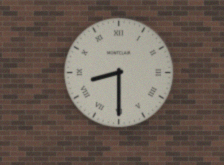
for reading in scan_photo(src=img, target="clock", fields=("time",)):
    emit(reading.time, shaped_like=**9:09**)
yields **8:30**
